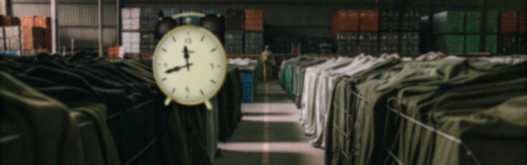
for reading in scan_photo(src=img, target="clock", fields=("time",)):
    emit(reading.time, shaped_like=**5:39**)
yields **11:42**
